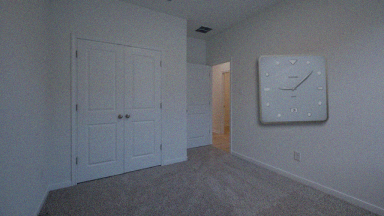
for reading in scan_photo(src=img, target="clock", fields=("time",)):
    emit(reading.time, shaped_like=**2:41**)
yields **9:08**
